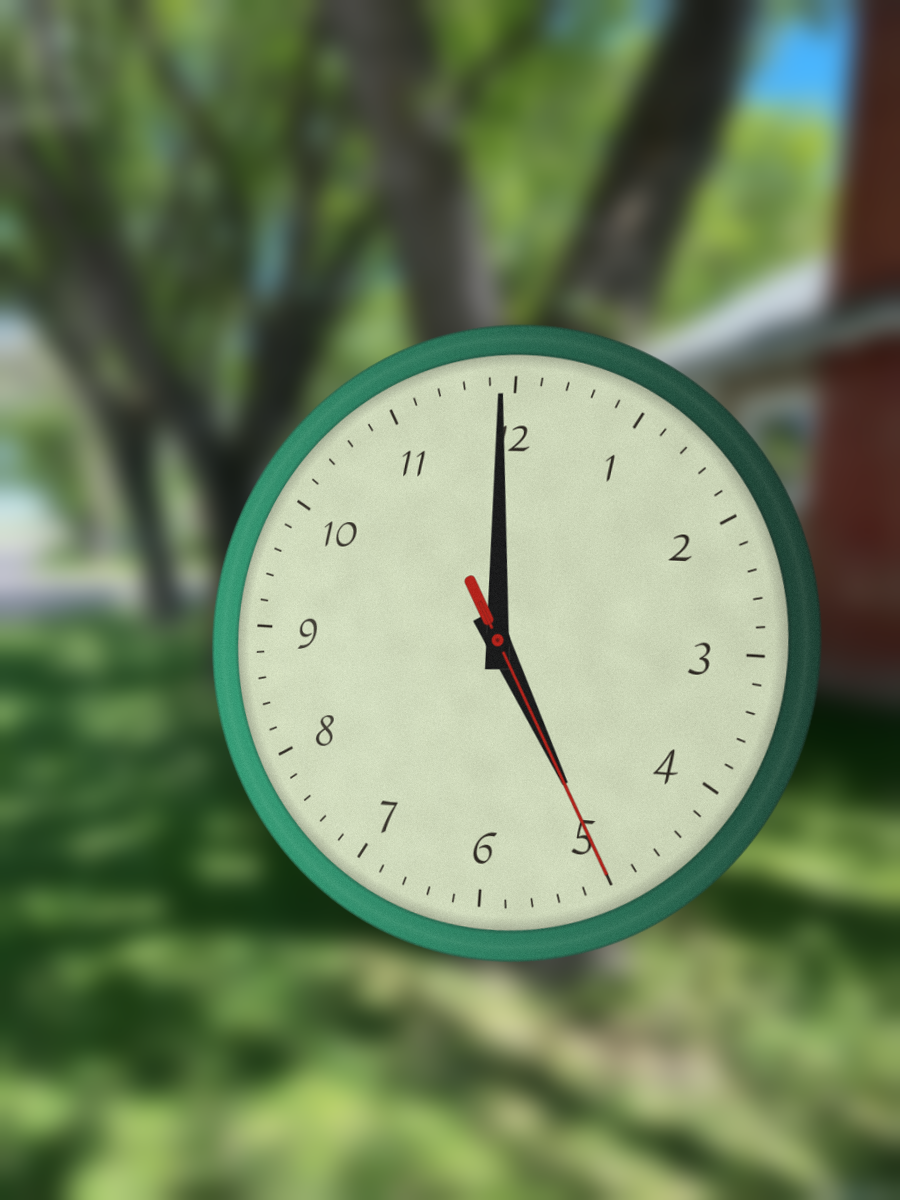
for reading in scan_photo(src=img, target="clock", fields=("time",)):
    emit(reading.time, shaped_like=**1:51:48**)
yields **4:59:25**
